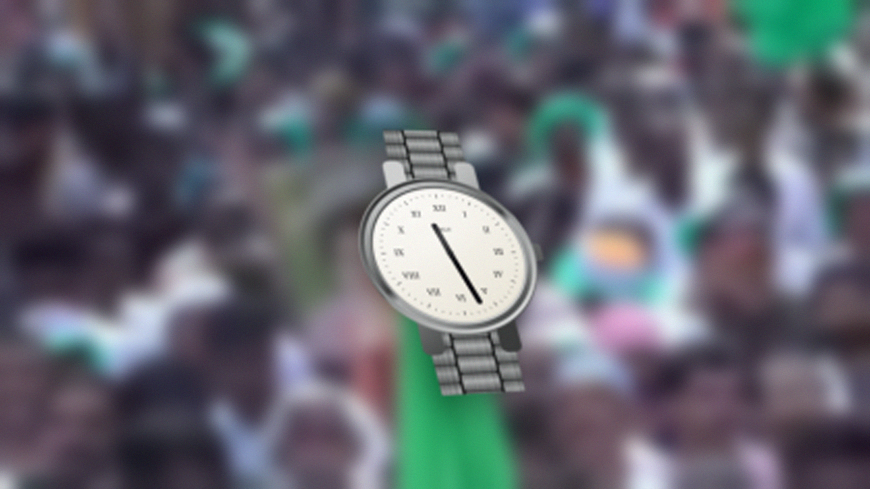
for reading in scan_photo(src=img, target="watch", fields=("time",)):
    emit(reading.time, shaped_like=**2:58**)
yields **11:27**
